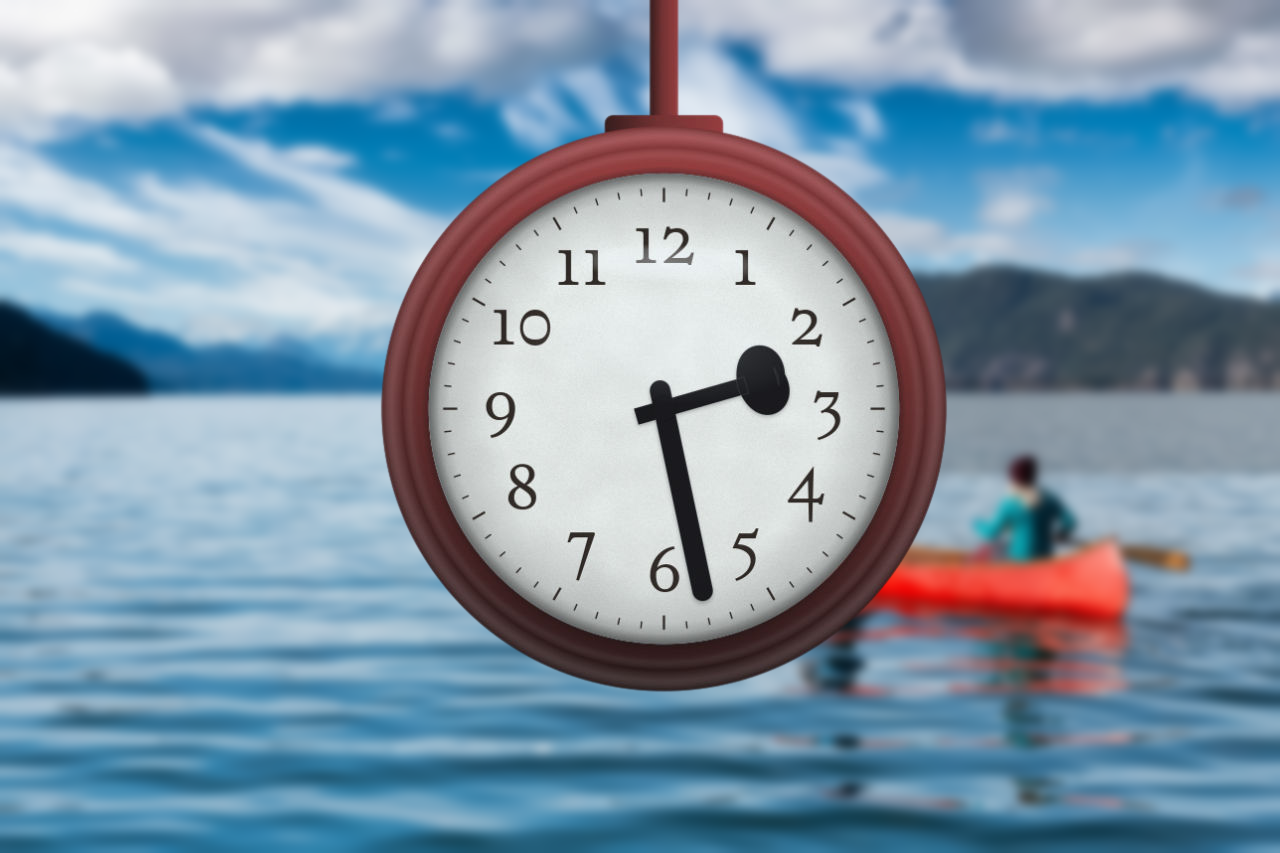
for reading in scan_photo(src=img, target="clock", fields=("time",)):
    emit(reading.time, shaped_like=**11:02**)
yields **2:28**
